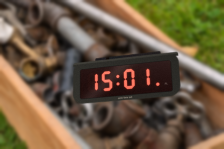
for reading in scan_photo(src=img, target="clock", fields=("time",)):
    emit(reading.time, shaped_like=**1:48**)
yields **15:01**
